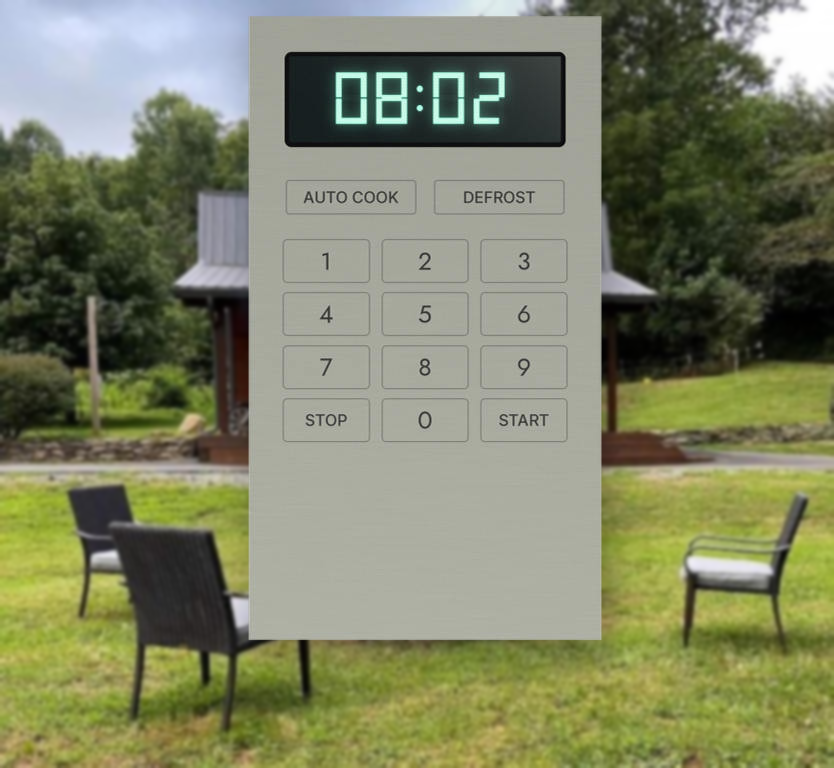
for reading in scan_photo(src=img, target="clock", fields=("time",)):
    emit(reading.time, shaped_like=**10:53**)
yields **8:02**
